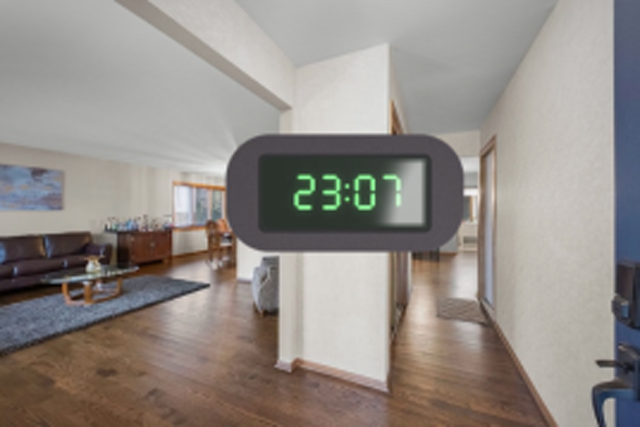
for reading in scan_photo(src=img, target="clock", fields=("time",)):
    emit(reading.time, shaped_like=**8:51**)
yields **23:07**
